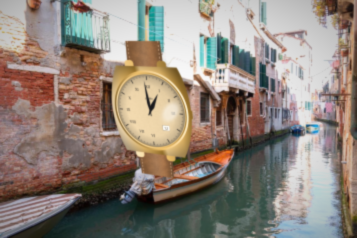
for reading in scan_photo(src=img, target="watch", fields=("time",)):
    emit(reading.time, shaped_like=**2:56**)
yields **12:59**
